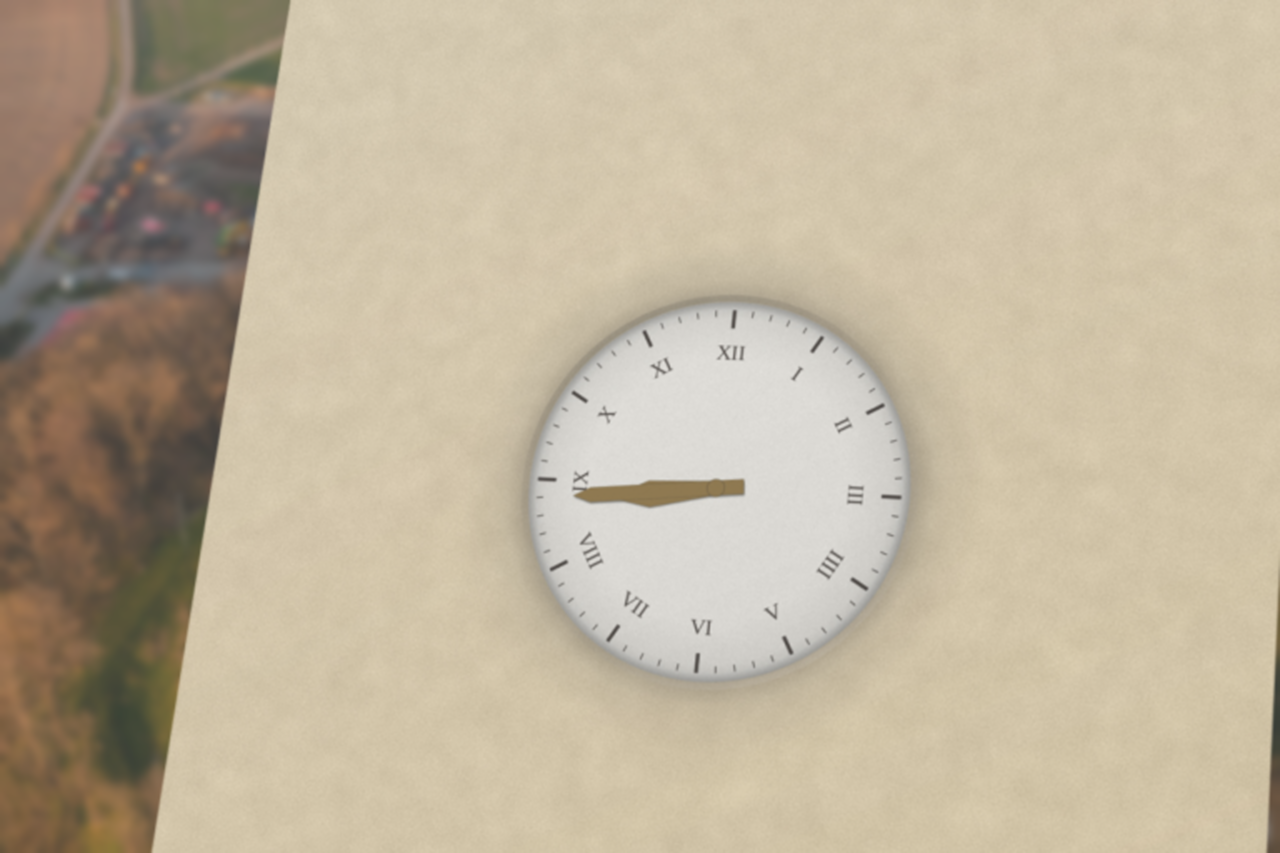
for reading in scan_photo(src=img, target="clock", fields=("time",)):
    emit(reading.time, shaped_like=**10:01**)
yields **8:44**
